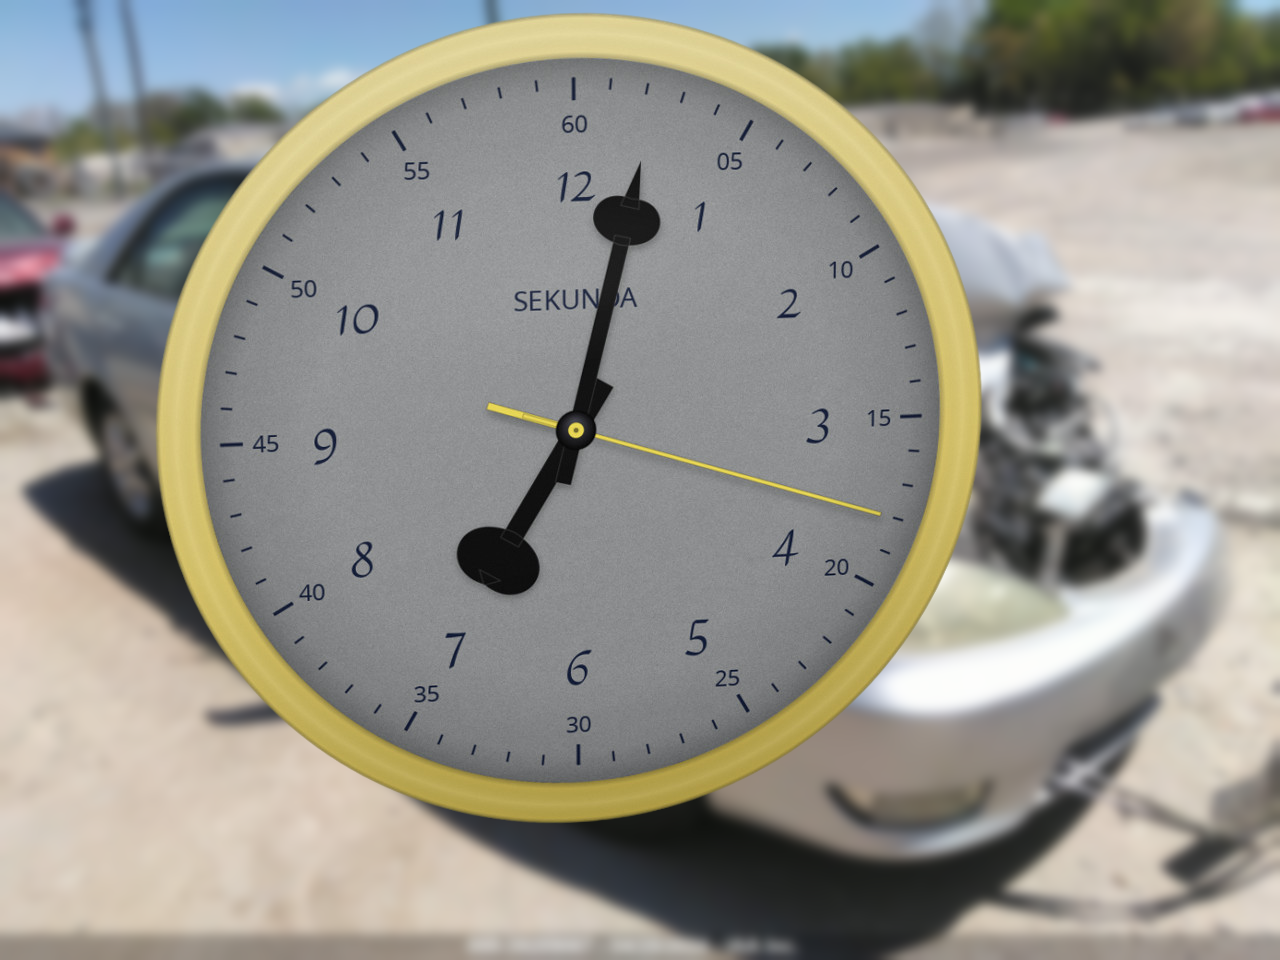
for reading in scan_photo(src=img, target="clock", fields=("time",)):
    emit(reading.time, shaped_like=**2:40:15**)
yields **7:02:18**
